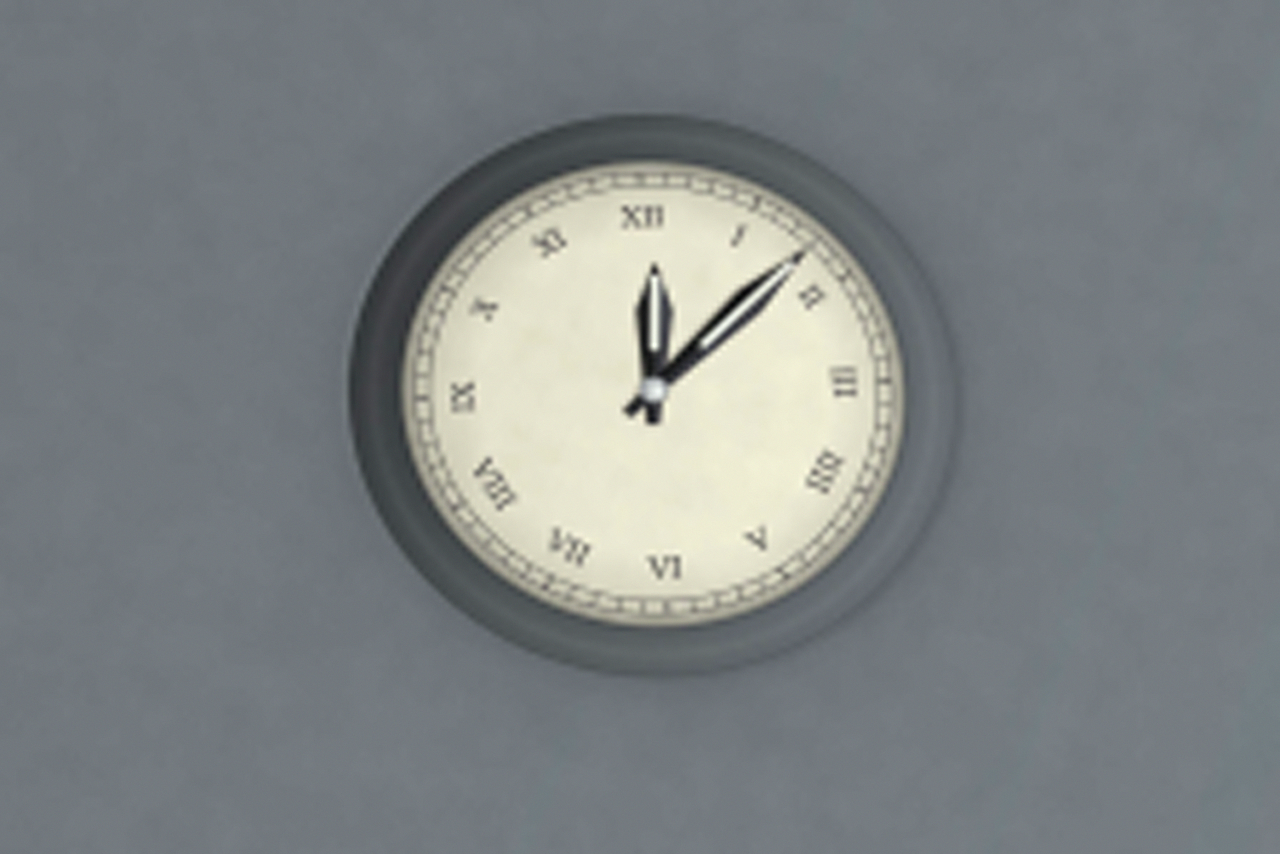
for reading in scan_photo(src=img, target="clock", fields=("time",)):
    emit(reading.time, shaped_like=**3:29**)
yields **12:08**
